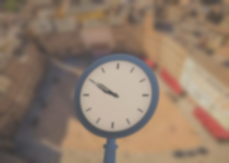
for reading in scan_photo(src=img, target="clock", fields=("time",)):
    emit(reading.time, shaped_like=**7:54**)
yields **9:50**
